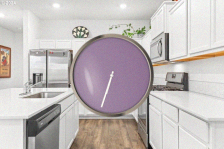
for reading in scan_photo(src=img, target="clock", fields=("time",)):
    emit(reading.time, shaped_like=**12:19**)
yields **6:33**
